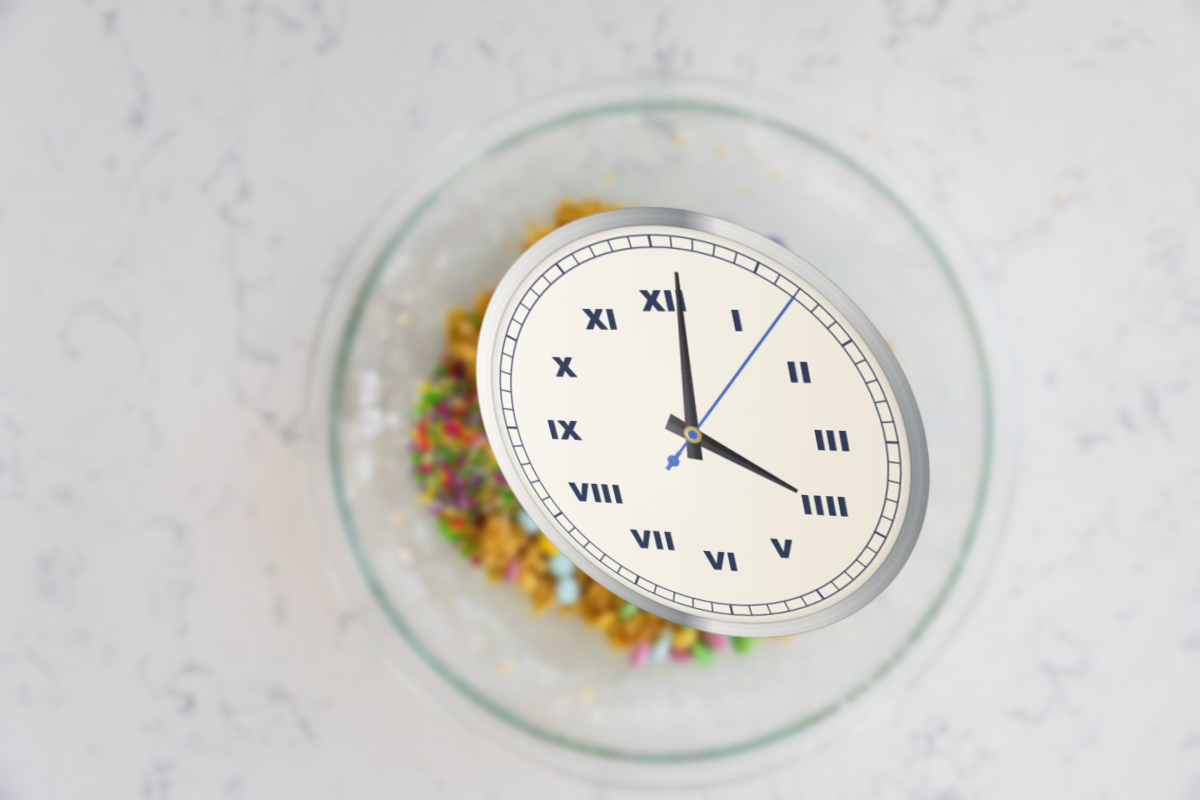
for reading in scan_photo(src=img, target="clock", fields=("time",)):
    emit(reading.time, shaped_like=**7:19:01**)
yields **4:01:07**
